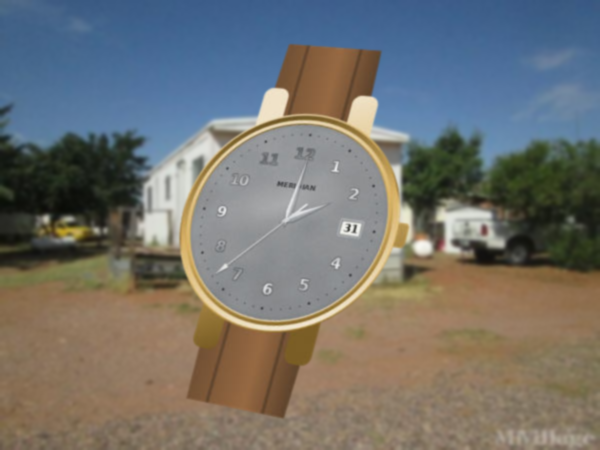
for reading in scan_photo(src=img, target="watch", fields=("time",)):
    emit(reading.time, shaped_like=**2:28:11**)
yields **2:00:37**
